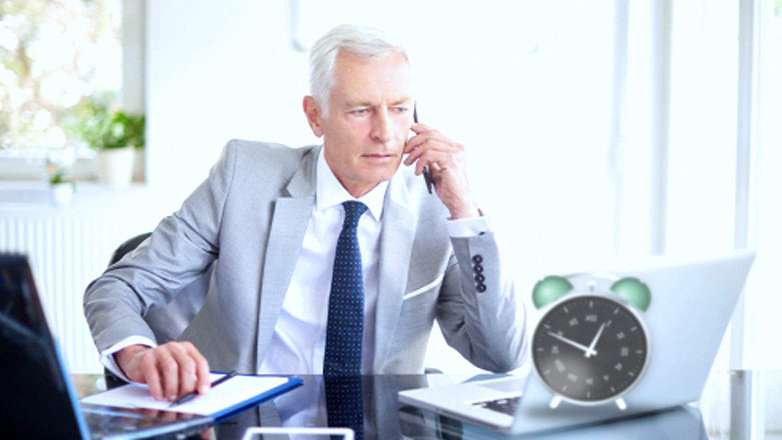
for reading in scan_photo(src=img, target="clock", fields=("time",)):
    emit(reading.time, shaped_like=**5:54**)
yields **12:49**
